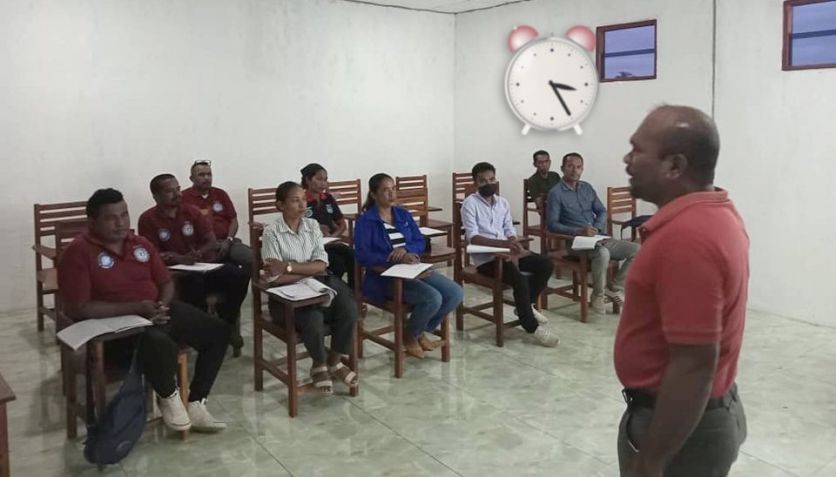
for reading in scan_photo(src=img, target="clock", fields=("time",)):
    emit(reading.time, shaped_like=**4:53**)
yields **3:25**
